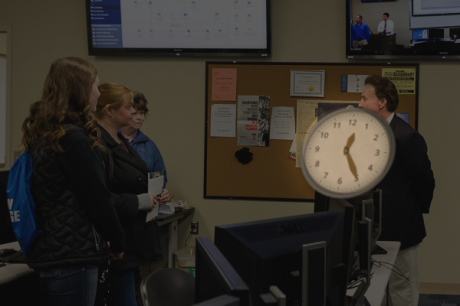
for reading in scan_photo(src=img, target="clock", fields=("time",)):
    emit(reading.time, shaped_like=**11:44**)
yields **12:25**
